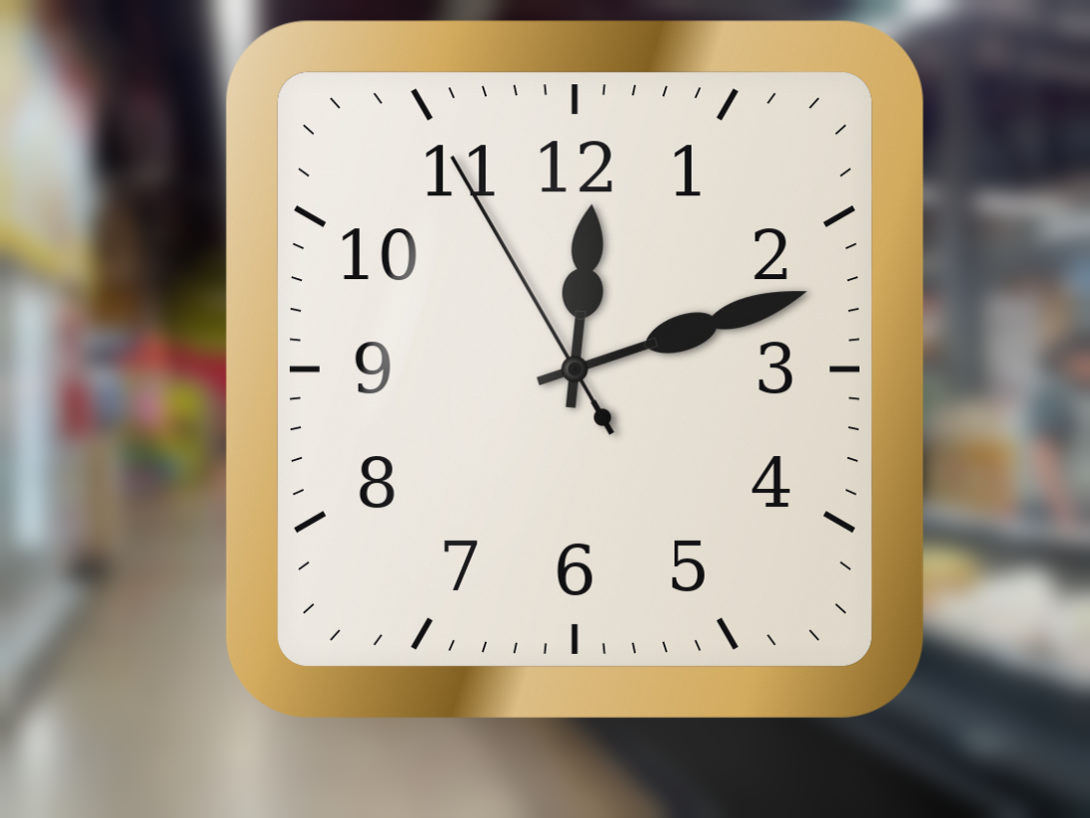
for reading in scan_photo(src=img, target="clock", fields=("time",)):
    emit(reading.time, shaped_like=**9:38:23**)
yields **12:11:55**
